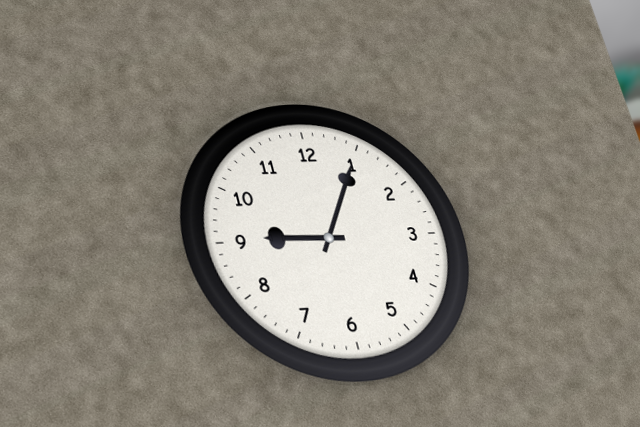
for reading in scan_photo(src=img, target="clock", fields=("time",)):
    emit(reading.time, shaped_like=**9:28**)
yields **9:05**
